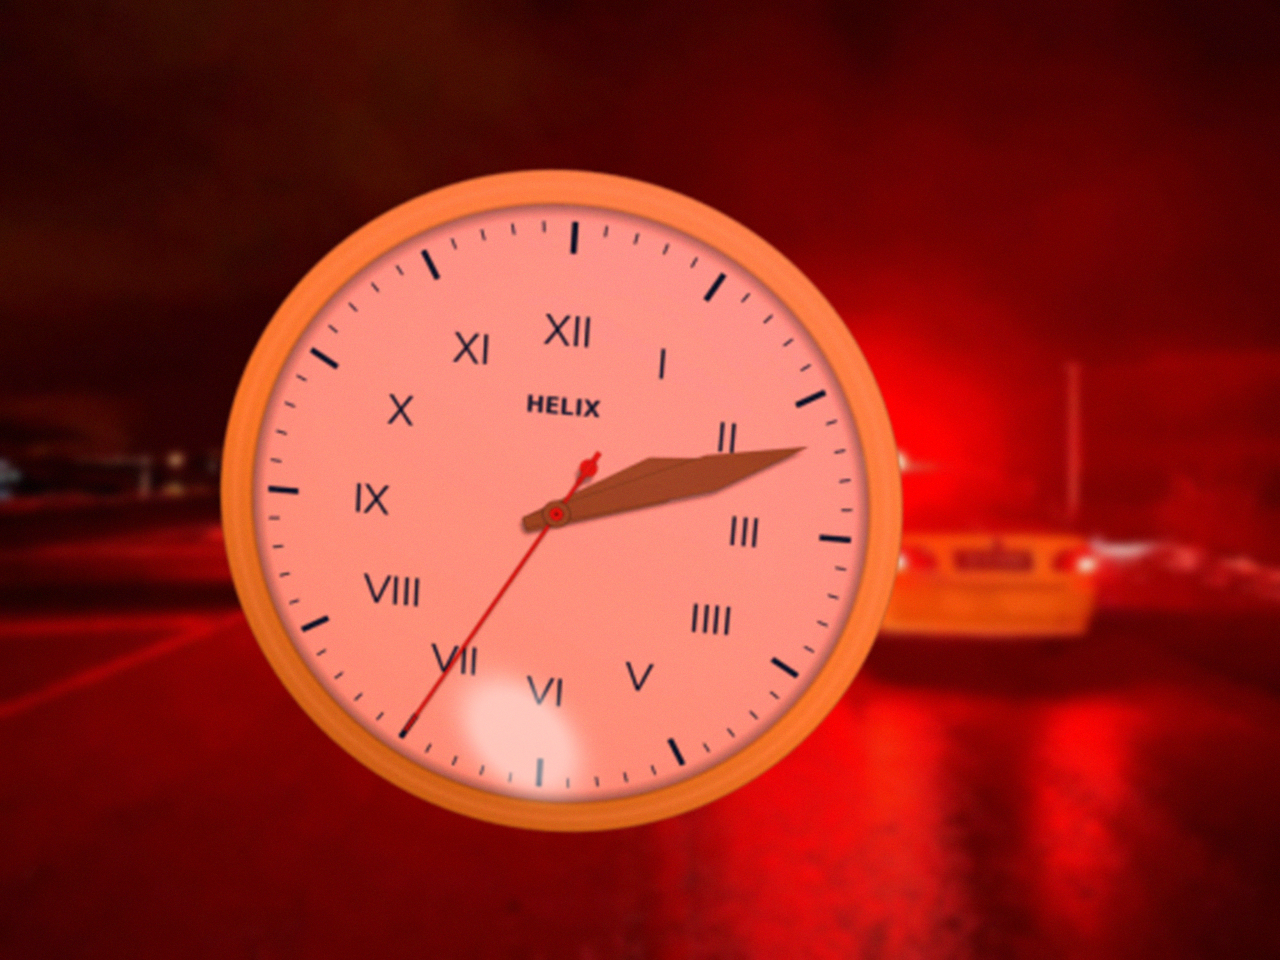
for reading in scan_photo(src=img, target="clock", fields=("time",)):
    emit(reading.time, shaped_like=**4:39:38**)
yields **2:11:35**
